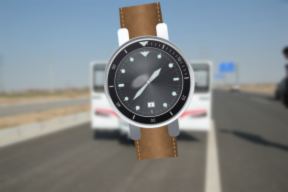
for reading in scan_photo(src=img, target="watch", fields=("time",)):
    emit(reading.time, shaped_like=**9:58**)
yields **1:38**
